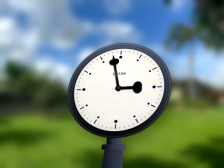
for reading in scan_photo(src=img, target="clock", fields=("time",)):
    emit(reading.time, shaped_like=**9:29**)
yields **2:58**
